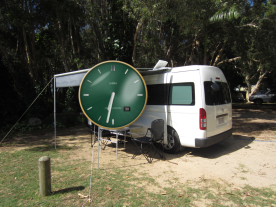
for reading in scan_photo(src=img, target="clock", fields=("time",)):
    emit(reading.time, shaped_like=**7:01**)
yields **6:32**
